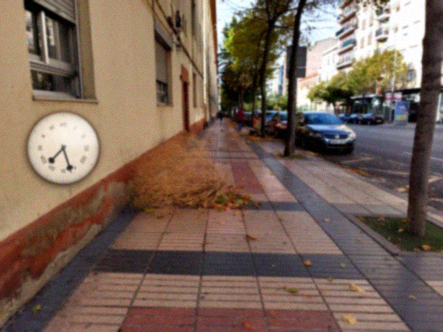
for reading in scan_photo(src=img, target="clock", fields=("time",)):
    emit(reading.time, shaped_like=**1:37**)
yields **7:27**
